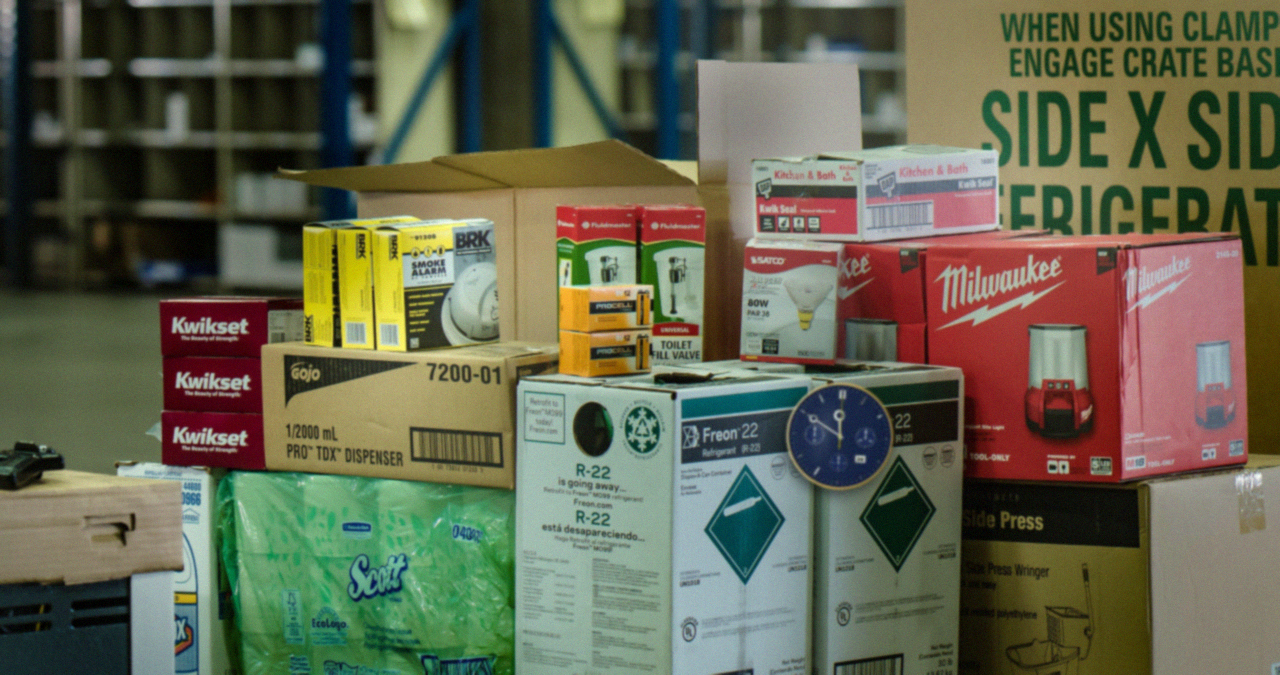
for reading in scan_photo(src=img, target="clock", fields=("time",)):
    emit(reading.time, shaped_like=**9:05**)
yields **11:50**
